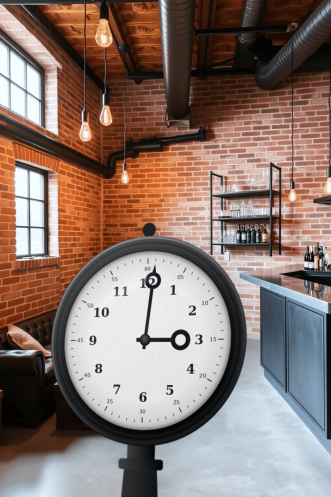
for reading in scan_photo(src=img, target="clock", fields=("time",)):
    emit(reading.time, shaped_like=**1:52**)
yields **3:01**
